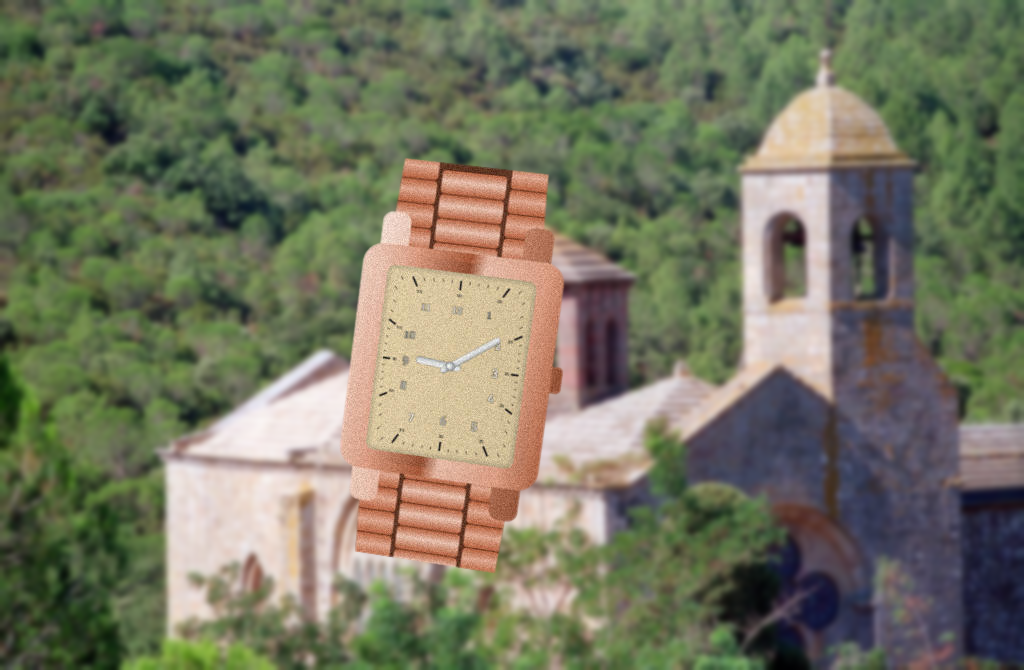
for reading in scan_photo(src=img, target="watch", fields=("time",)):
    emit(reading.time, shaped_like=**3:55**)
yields **9:09**
